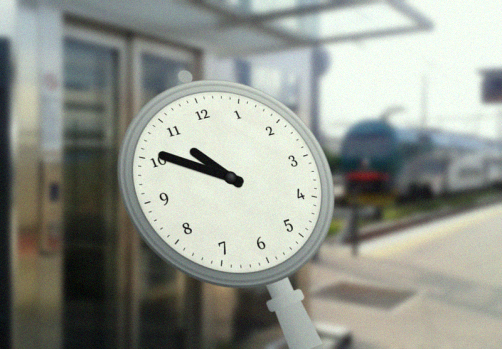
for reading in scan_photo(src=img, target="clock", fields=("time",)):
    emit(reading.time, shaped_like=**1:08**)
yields **10:51**
